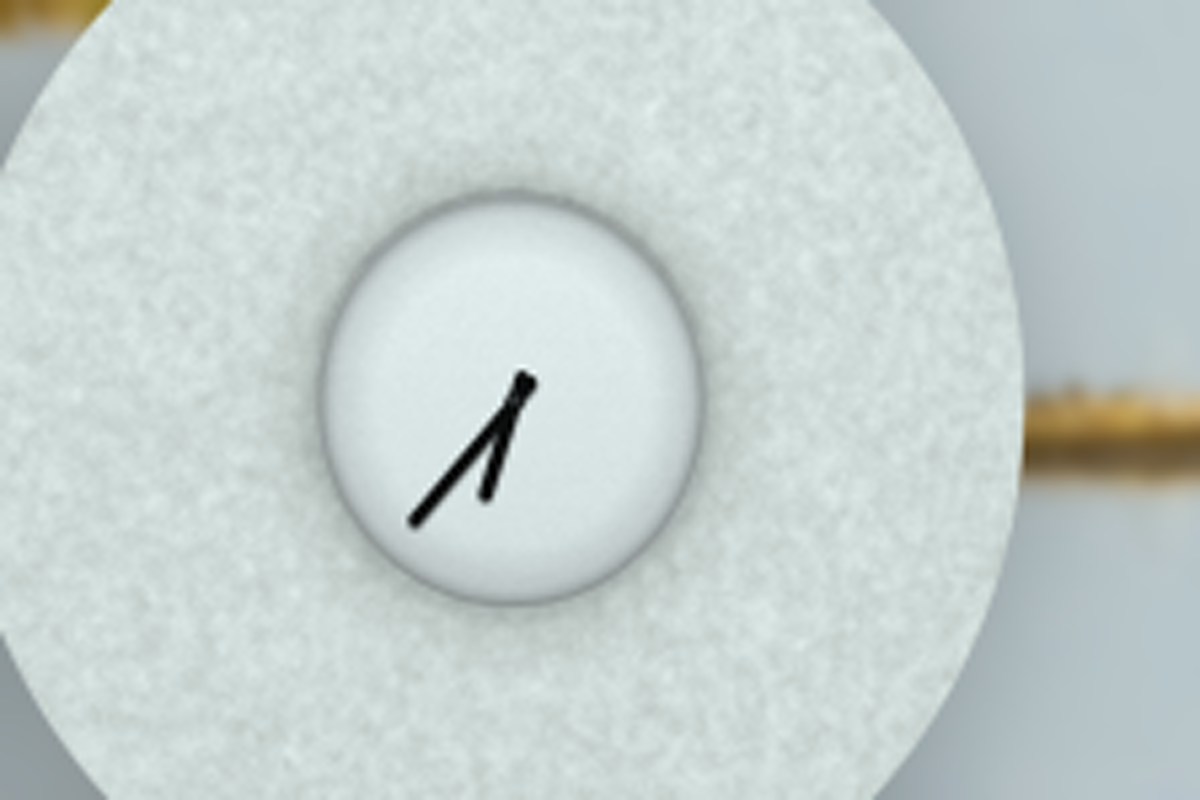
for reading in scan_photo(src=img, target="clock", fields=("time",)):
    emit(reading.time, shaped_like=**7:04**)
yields **6:37**
